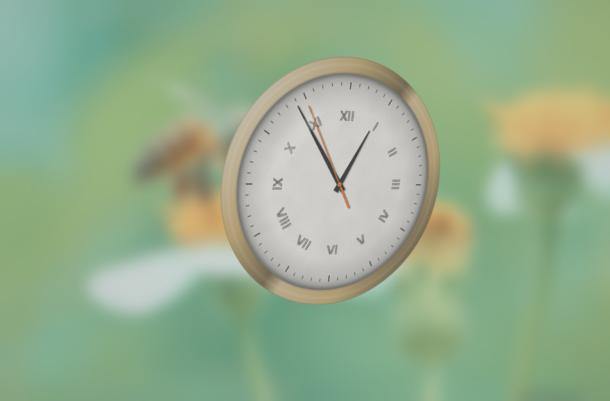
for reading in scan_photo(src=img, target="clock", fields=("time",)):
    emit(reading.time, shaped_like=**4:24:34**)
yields **12:53:55**
